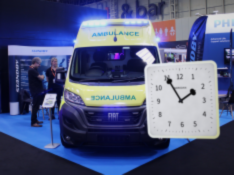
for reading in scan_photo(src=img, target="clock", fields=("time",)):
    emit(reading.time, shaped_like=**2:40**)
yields **1:55**
